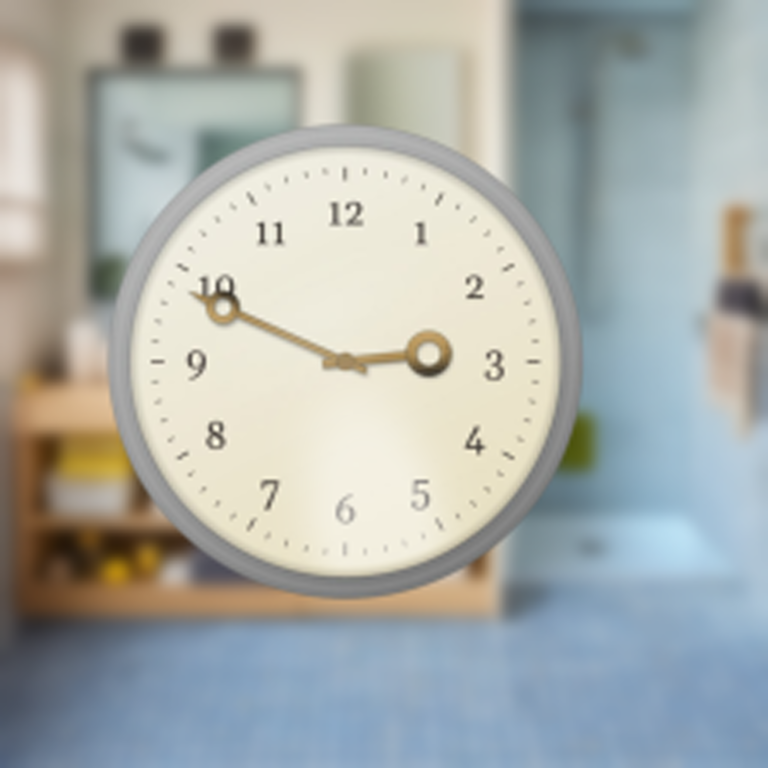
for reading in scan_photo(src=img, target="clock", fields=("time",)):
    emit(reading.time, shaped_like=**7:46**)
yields **2:49**
